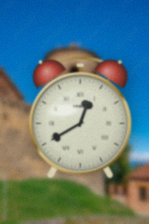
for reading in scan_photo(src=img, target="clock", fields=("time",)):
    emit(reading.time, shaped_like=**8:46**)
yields **12:40**
